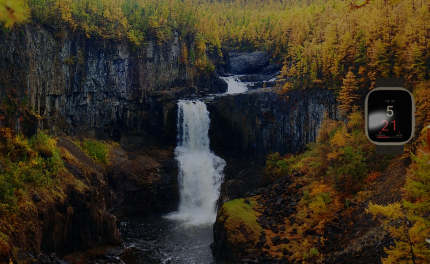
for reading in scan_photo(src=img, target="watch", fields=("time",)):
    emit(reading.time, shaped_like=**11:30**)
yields **5:21**
